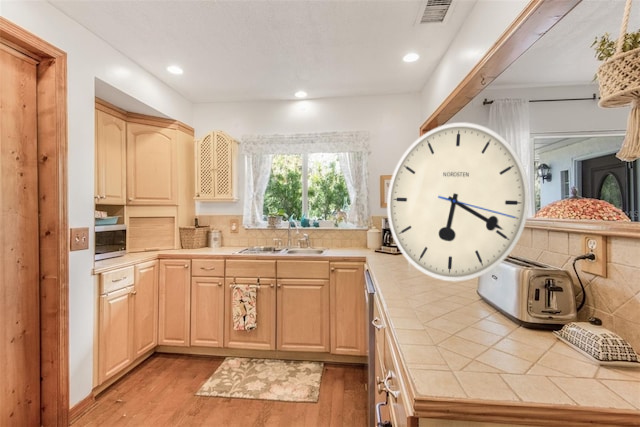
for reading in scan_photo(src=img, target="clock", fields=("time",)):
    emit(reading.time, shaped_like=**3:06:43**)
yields **6:19:17**
